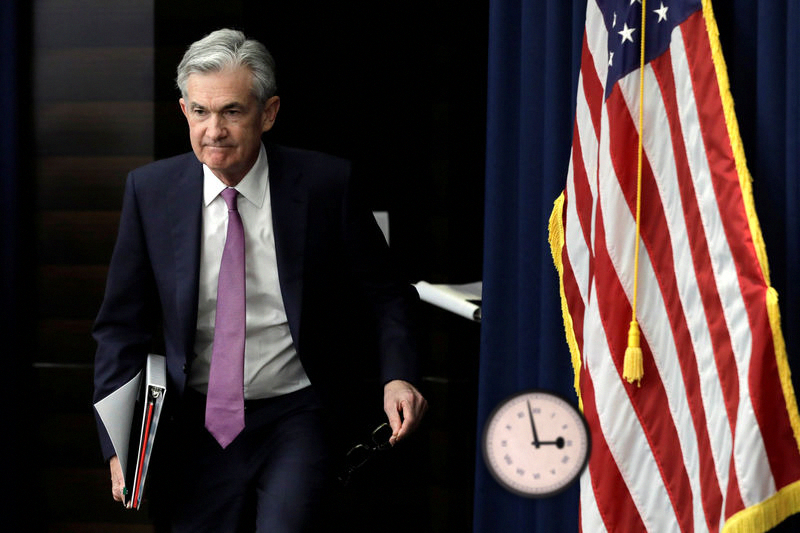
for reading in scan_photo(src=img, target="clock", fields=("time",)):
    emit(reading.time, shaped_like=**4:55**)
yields **2:58**
